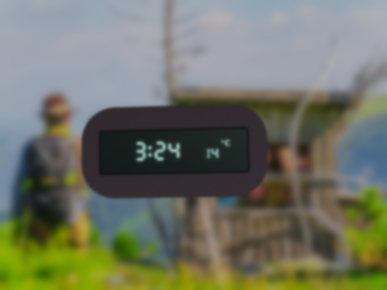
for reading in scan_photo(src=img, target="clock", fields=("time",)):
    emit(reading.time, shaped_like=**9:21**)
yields **3:24**
